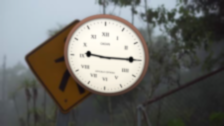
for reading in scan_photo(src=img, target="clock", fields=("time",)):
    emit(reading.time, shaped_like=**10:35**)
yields **9:15**
